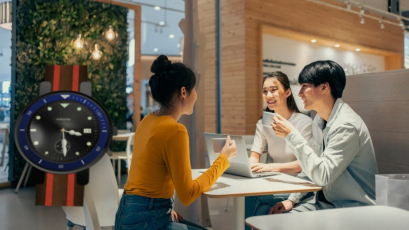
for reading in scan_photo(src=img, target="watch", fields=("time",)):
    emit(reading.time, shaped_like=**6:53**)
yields **3:29**
